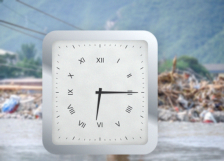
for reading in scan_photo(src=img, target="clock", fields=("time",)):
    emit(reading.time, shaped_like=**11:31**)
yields **6:15**
